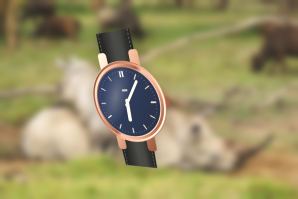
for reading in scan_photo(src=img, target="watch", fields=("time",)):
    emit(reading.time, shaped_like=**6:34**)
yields **6:06**
